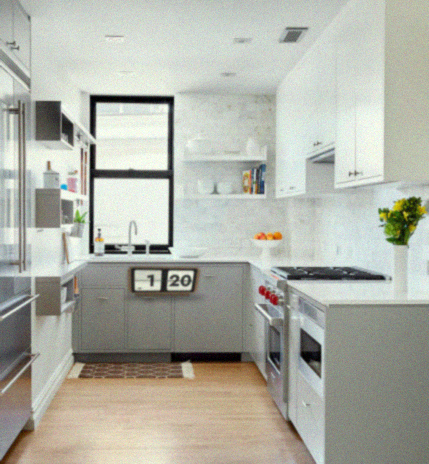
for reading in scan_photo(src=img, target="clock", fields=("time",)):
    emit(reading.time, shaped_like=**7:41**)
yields **1:20**
